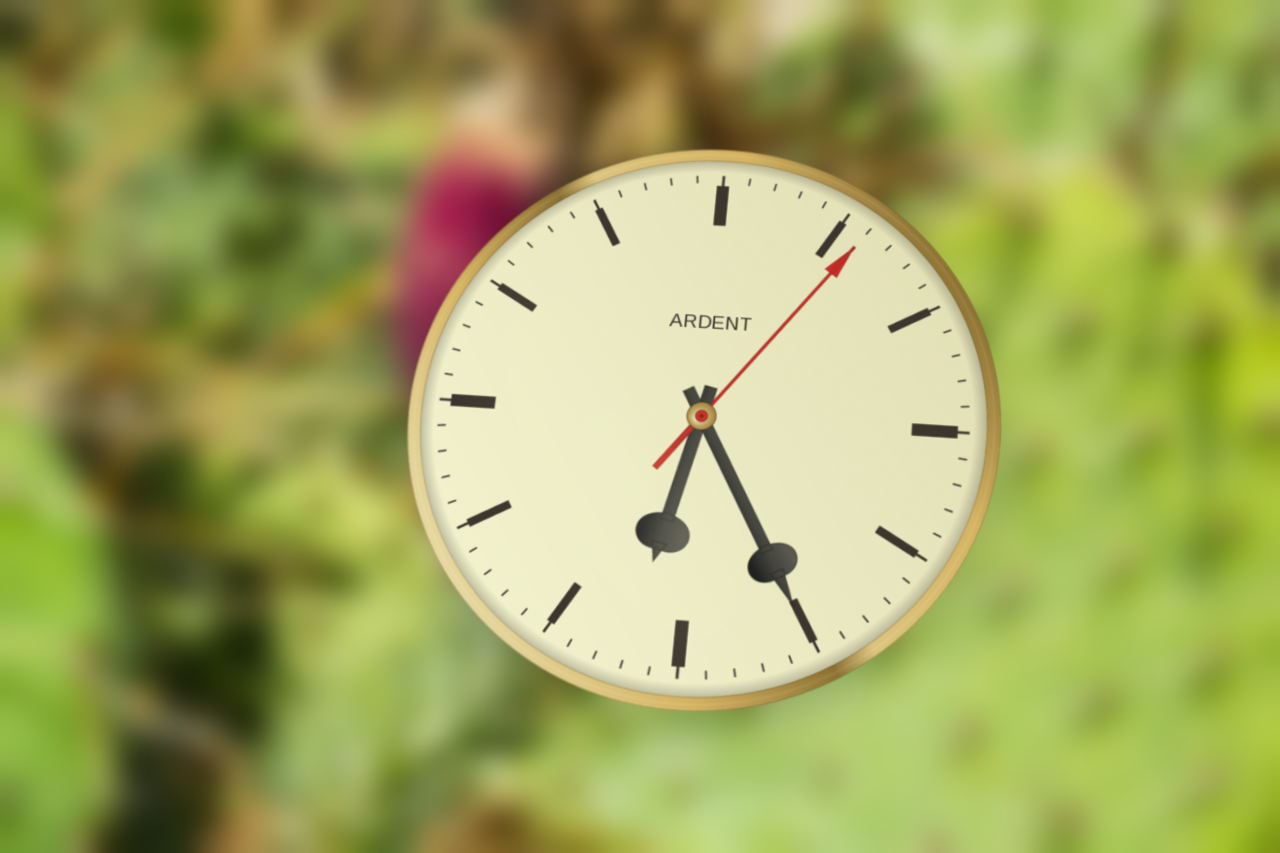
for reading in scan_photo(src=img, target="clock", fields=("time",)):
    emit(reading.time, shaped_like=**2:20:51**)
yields **6:25:06**
